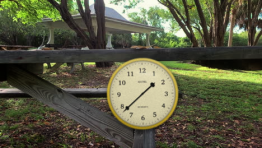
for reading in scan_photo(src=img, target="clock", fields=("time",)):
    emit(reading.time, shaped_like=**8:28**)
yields **1:38**
